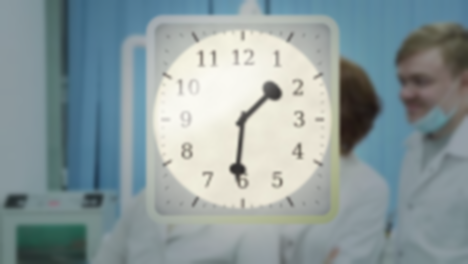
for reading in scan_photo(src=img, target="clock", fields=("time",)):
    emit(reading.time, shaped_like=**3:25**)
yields **1:31**
